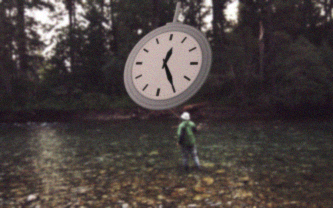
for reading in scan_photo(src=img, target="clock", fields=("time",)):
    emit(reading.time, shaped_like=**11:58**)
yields **12:25**
